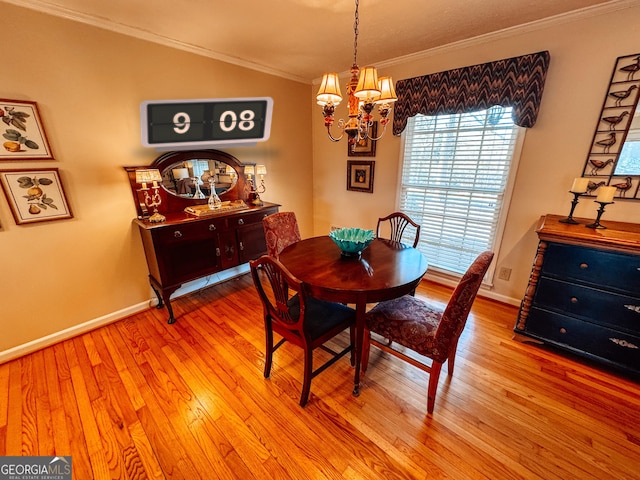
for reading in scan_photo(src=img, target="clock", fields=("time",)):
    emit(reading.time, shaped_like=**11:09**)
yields **9:08**
